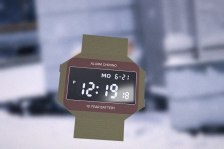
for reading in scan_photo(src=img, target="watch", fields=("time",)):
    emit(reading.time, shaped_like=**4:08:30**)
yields **12:19:18**
